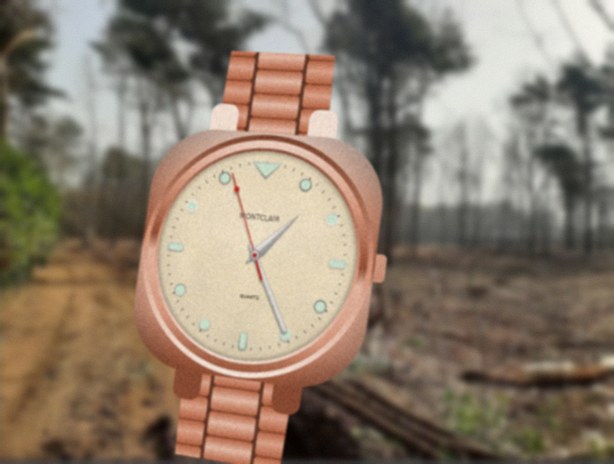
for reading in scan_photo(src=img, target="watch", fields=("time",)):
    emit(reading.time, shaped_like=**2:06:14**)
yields **1:24:56**
